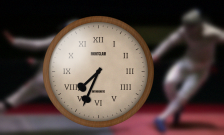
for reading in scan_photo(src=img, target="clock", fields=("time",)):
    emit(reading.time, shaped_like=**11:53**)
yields **7:34**
